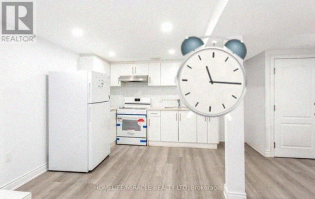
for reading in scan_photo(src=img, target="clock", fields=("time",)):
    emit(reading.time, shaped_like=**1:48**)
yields **11:15**
